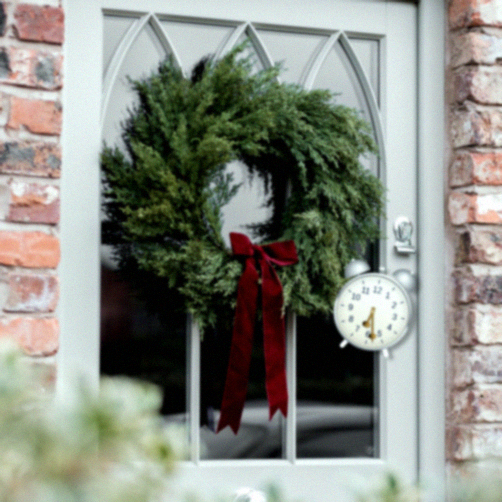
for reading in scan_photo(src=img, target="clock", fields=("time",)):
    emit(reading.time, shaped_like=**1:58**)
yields **6:28**
